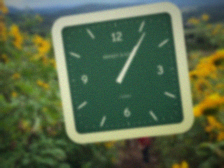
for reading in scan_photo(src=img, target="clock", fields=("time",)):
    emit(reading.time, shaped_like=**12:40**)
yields **1:06**
